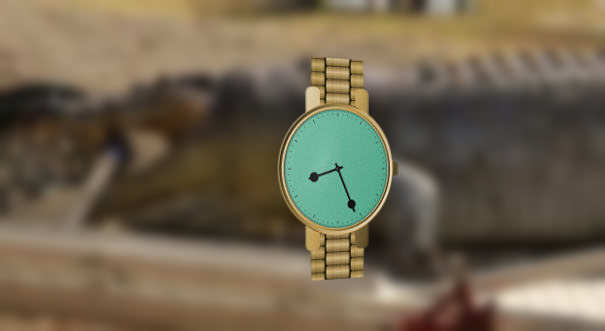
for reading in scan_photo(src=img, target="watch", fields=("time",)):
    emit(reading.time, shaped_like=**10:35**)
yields **8:26**
